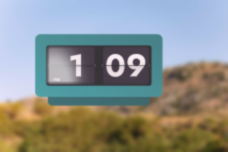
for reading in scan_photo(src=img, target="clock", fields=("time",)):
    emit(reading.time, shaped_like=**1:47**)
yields **1:09**
